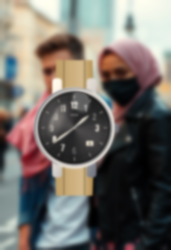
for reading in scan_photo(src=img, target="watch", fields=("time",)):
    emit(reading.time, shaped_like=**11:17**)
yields **1:39**
